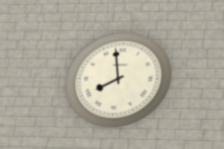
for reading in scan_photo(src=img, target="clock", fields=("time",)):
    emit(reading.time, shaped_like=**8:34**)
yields **7:58**
